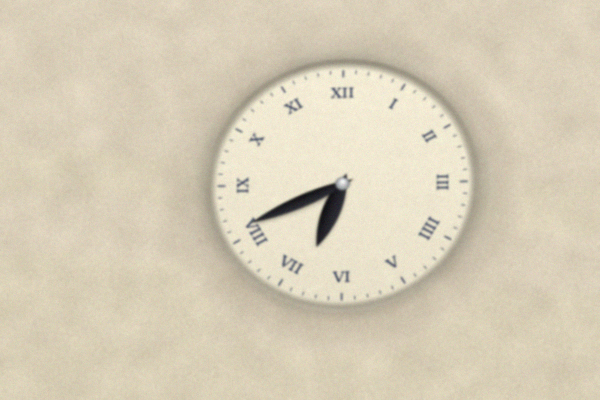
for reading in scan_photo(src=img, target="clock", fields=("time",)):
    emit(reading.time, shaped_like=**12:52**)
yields **6:41**
